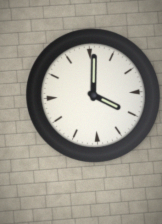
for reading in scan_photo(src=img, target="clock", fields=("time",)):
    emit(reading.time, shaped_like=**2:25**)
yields **4:01**
